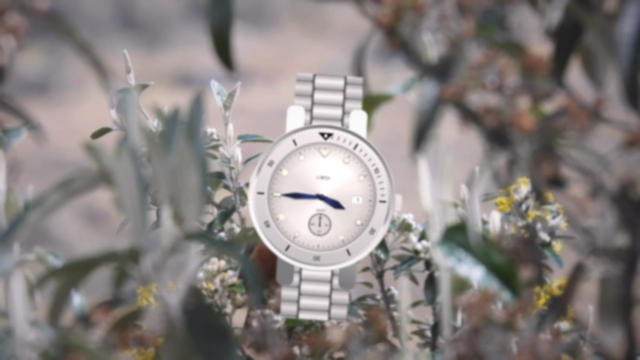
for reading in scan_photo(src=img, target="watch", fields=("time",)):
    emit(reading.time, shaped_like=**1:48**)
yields **3:45**
